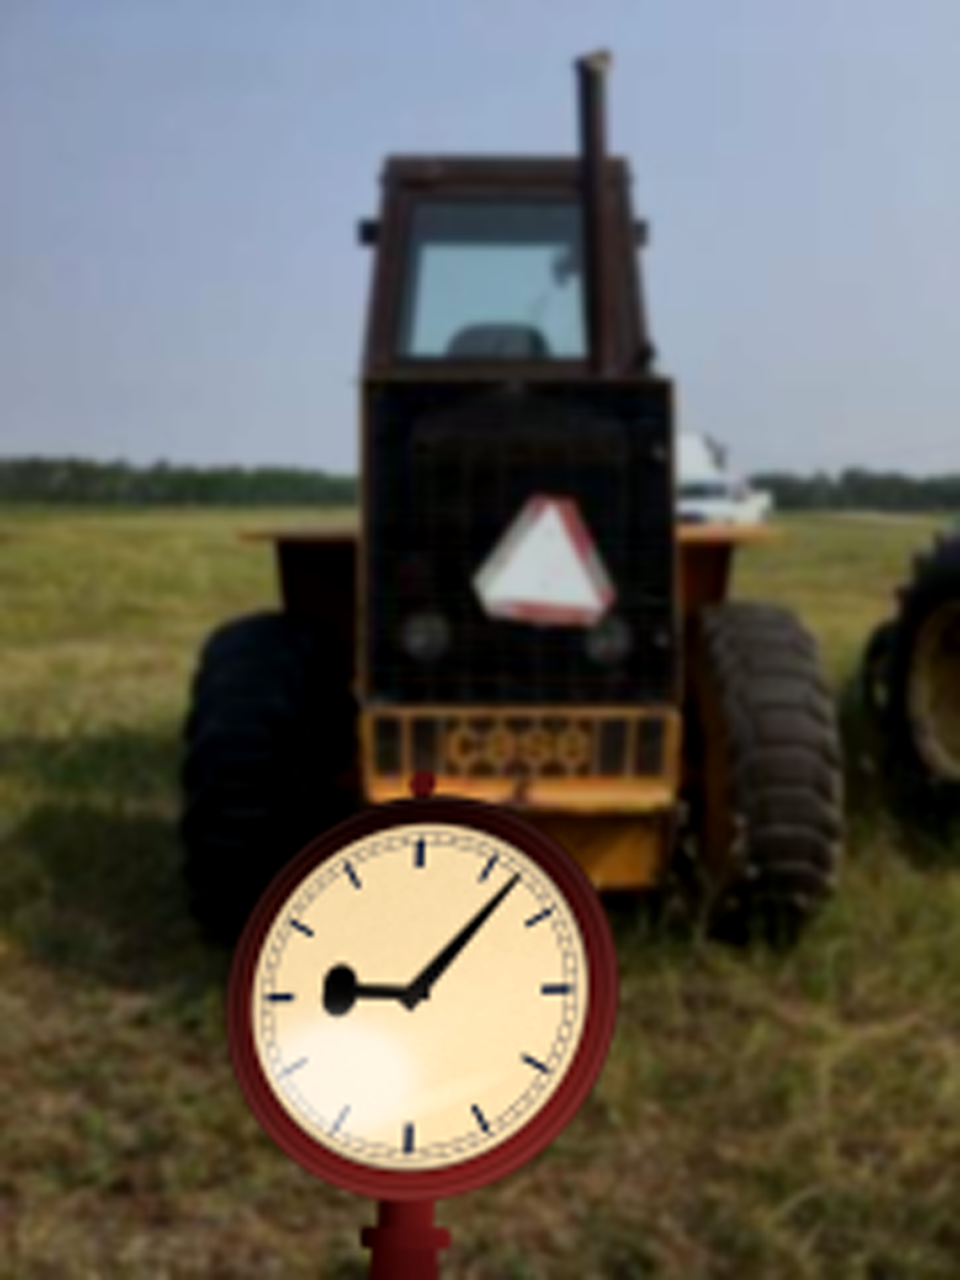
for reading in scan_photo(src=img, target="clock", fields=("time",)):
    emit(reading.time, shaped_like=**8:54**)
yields **9:07**
